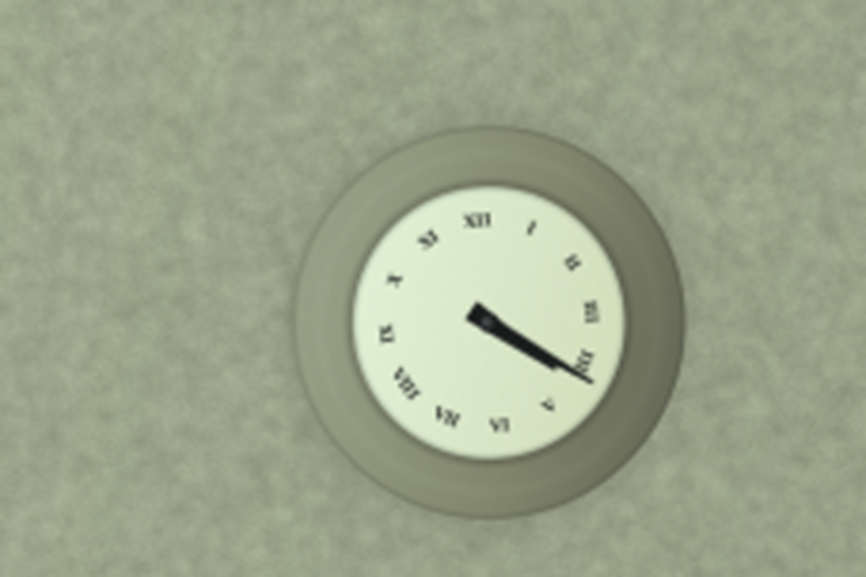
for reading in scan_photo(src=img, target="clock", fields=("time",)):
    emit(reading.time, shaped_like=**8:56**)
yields **4:21**
